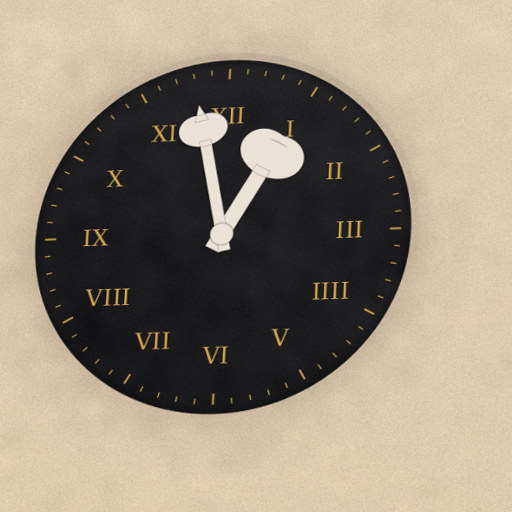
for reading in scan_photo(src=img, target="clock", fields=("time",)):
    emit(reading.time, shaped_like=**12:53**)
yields **12:58**
